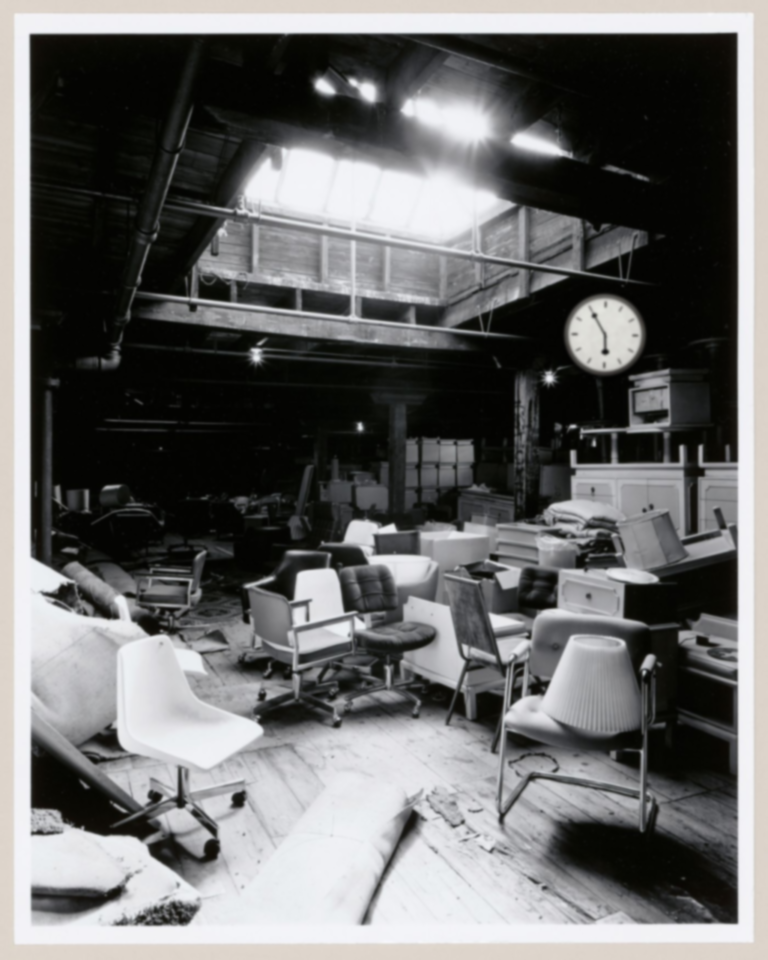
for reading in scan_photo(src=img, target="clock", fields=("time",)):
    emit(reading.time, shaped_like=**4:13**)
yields **5:55**
